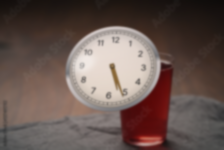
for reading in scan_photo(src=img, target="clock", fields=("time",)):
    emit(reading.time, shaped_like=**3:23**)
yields **5:26**
